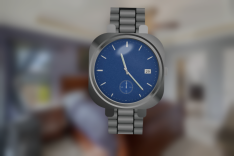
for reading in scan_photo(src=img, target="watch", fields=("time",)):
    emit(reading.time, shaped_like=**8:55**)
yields **11:23**
